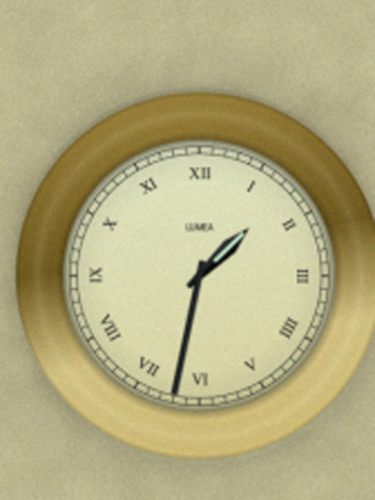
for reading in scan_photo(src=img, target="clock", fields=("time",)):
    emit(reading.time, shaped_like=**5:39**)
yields **1:32**
